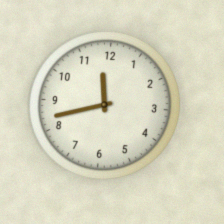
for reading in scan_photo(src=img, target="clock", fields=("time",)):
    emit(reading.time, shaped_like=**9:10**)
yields **11:42**
